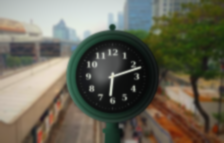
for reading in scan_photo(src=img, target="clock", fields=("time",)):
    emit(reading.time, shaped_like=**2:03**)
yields **6:12**
